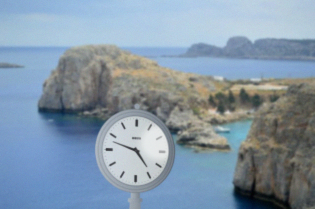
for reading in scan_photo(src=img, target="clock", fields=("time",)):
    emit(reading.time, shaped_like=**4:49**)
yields **4:48**
